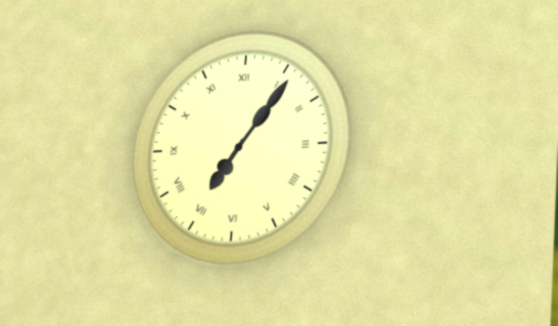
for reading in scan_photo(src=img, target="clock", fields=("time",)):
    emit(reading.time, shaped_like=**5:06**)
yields **7:06**
